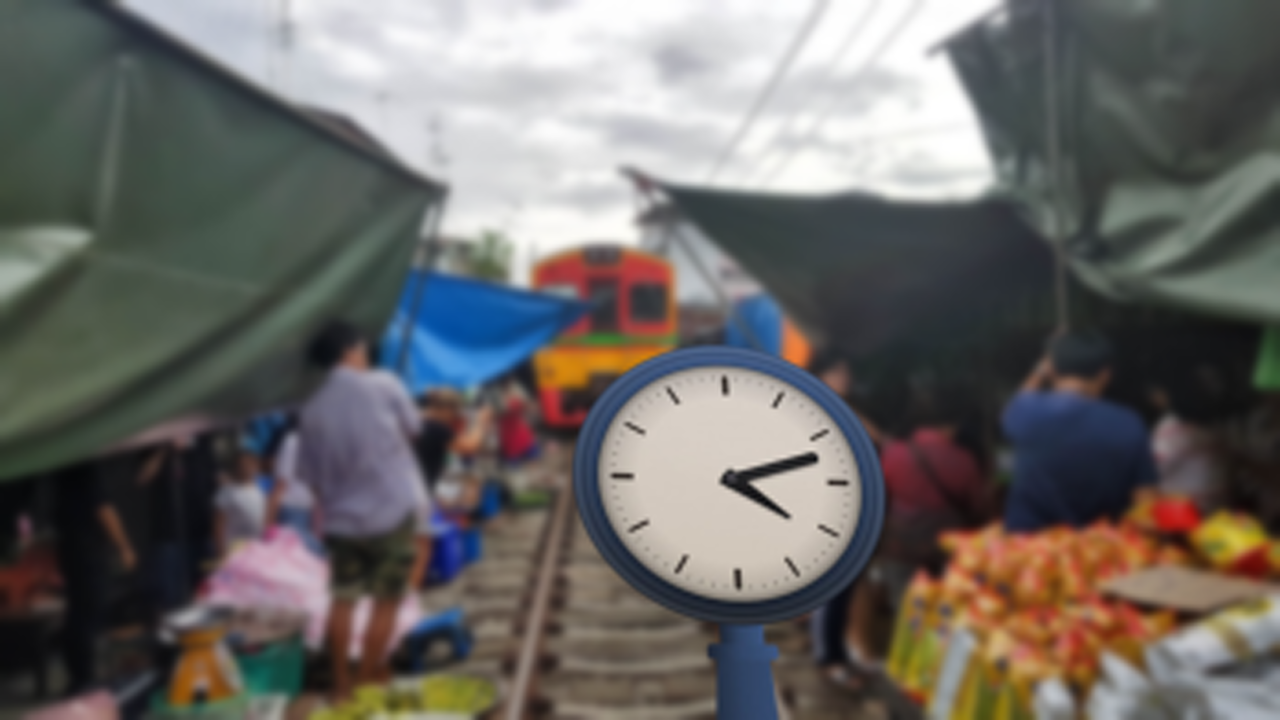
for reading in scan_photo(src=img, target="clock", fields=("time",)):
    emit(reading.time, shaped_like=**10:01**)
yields **4:12**
